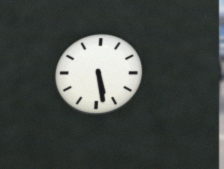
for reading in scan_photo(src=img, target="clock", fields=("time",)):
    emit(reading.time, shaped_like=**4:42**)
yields **5:28**
